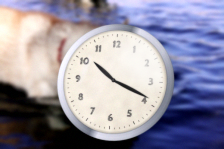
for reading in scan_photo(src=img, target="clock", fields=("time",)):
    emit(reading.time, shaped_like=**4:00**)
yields **10:19**
